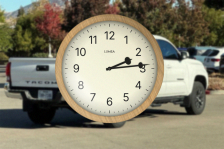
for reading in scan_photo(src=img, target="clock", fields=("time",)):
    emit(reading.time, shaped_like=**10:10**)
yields **2:14**
